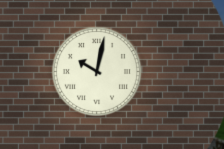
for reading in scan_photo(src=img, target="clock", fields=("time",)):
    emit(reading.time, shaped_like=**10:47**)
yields **10:02**
